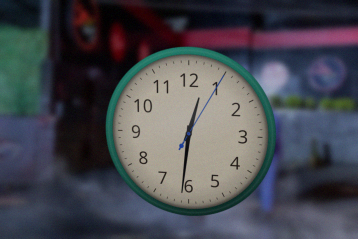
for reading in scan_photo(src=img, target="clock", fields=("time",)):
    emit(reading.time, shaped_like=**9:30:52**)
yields **12:31:05**
